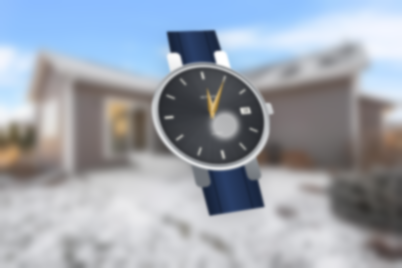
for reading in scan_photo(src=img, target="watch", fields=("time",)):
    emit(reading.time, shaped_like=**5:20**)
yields **12:05**
